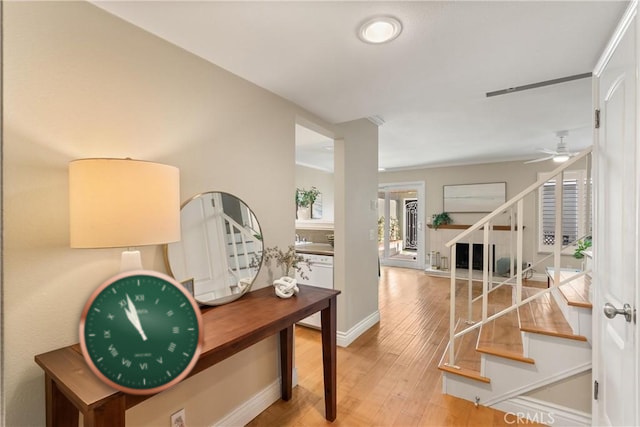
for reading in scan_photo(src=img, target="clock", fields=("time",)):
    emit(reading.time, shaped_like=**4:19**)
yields **10:57**
